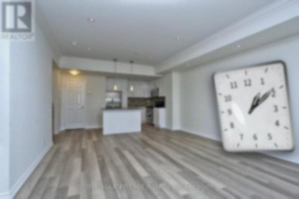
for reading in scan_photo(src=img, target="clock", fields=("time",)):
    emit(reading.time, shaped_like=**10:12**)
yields **1:09**
